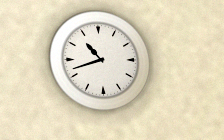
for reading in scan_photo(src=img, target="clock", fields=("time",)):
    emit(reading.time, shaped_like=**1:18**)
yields **10:42**
